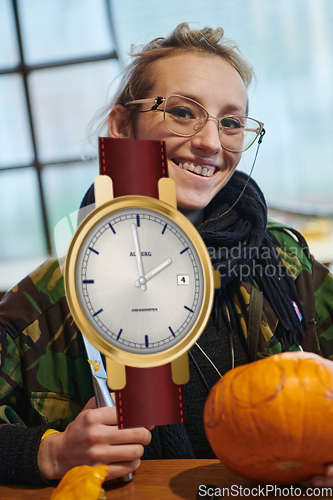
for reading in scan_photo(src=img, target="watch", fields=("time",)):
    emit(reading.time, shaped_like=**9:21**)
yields **1:59**
